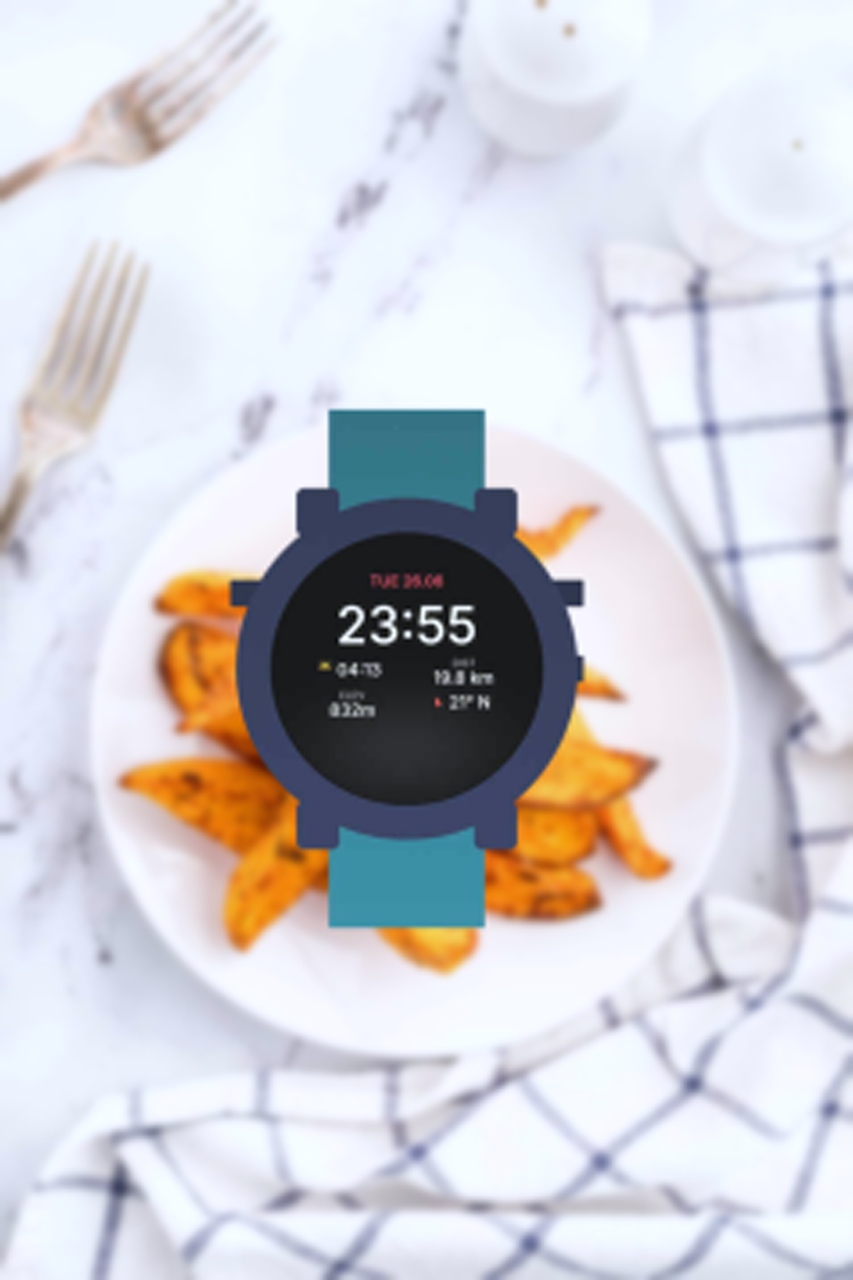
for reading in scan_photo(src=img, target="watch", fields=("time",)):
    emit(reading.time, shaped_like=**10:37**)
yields **23:55**
